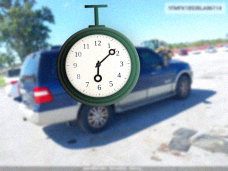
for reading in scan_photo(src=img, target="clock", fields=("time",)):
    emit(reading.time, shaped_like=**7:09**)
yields **6:08**
